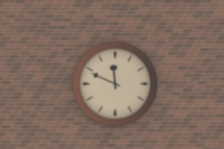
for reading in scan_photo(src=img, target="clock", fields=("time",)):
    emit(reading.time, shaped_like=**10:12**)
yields **11:49**
